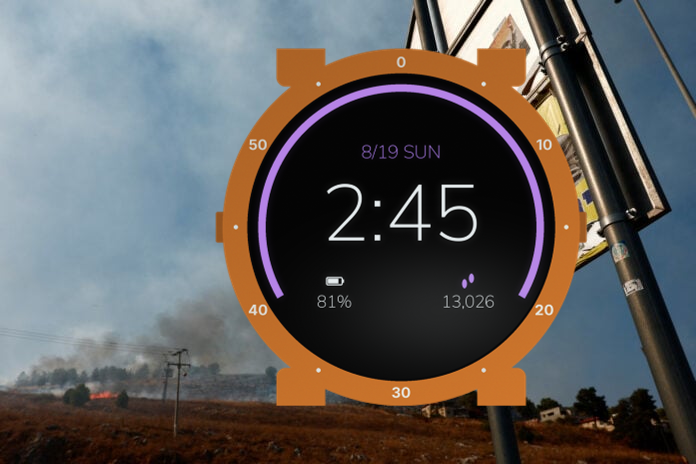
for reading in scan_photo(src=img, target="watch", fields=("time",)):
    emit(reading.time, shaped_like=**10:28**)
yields **2:45**
